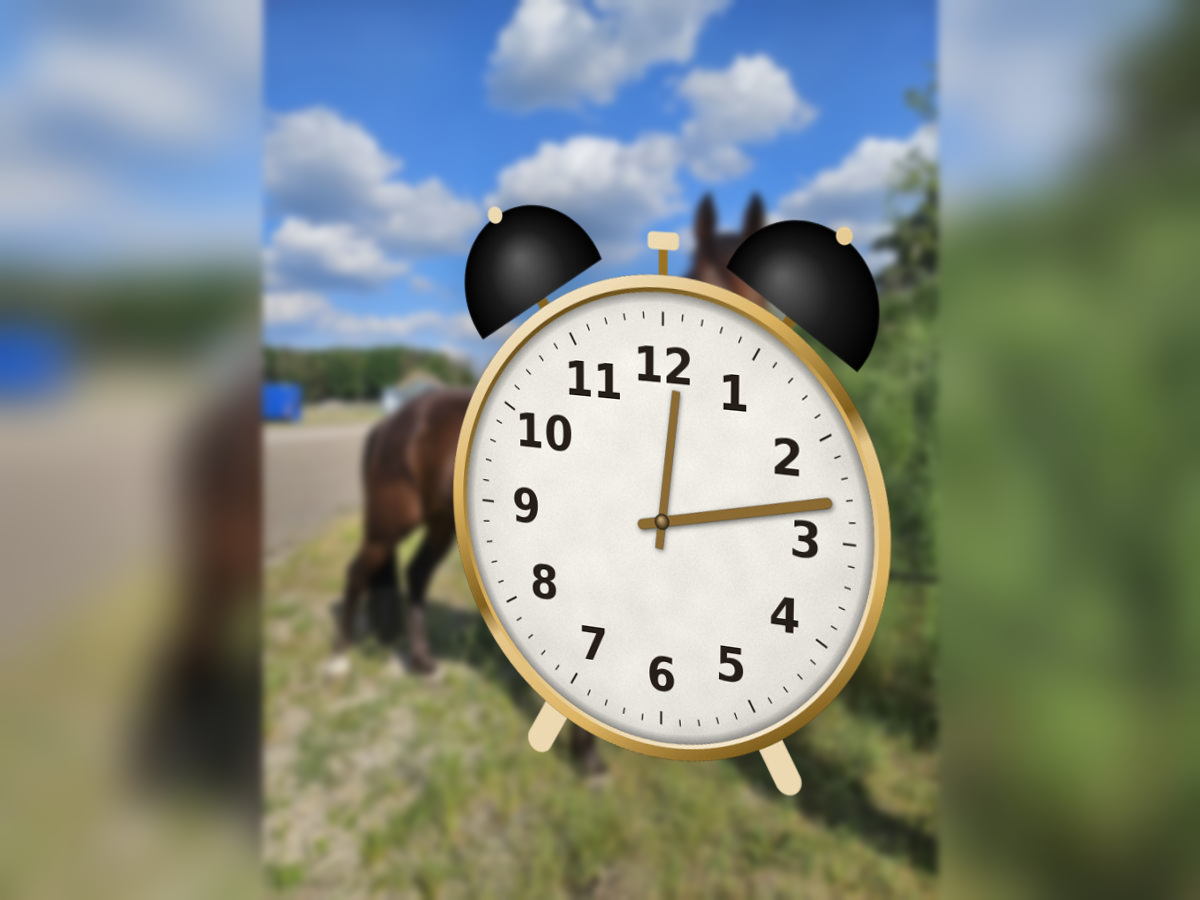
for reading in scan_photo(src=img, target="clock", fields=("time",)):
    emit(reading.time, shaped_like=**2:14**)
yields **12:13**
